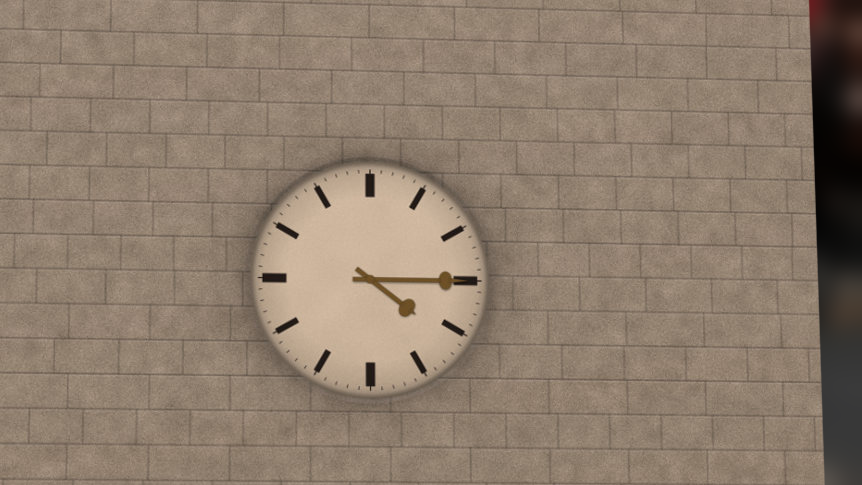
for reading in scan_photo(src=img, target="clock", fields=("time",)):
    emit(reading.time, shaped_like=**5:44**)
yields **4:15**
